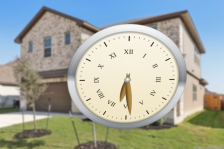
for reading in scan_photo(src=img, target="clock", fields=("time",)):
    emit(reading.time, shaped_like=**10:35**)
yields **6:29**
